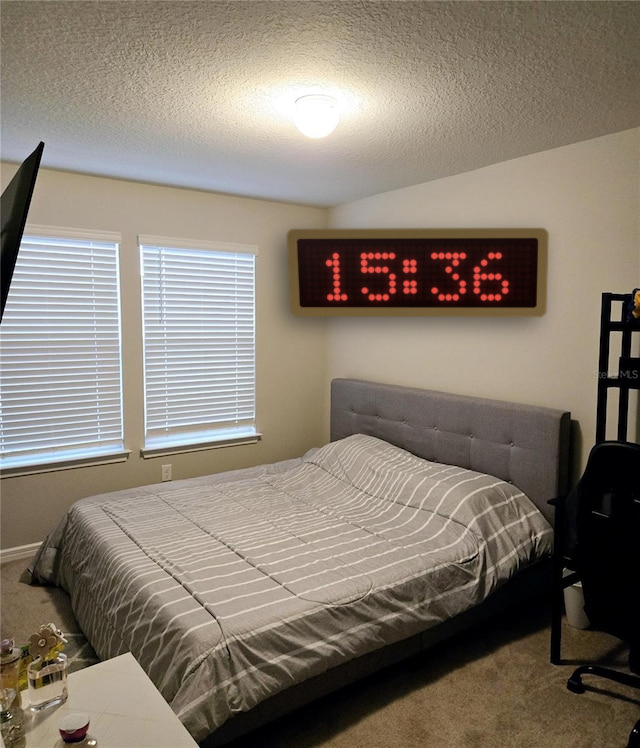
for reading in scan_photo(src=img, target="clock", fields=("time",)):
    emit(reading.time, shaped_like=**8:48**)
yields **15:36**
